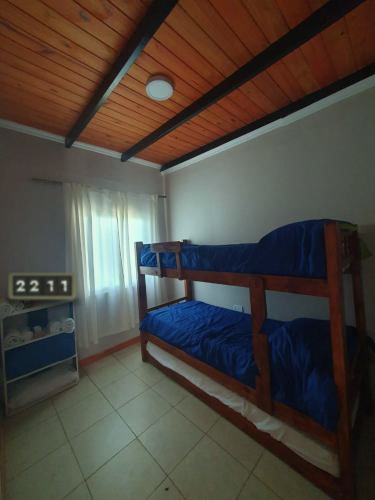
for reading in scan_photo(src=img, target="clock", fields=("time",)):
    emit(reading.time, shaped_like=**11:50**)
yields **22:11**
